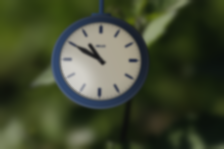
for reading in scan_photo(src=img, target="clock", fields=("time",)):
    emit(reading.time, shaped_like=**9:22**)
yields **10:50**
